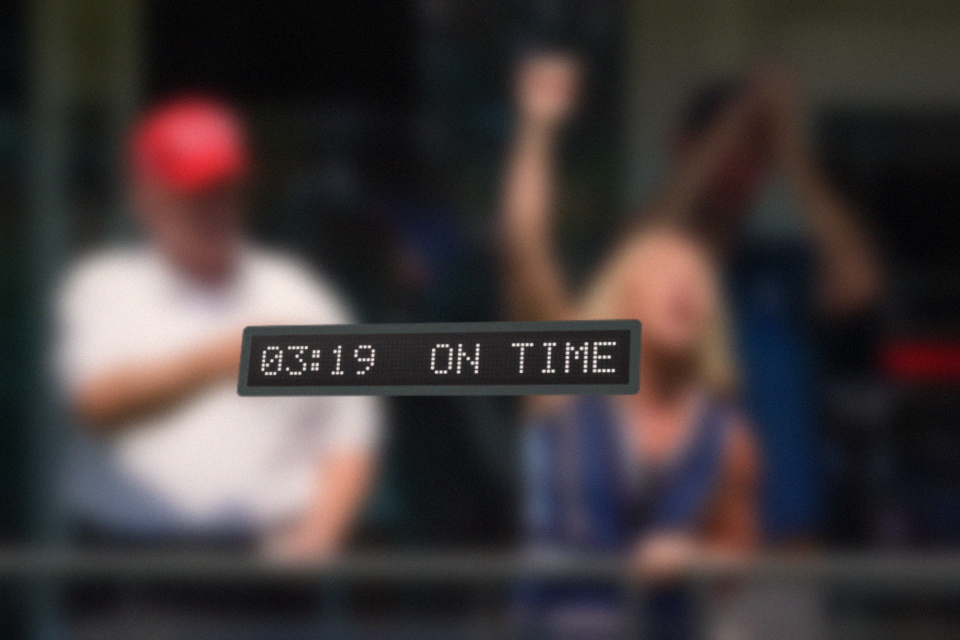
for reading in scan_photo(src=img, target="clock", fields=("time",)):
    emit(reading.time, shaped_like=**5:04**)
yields **3:19**
